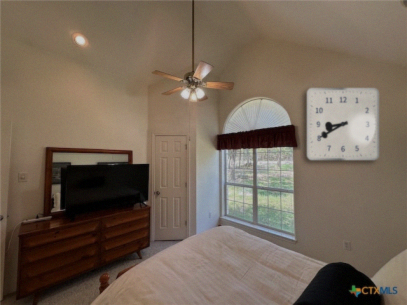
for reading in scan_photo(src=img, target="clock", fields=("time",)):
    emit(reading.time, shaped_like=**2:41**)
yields **8:40**
